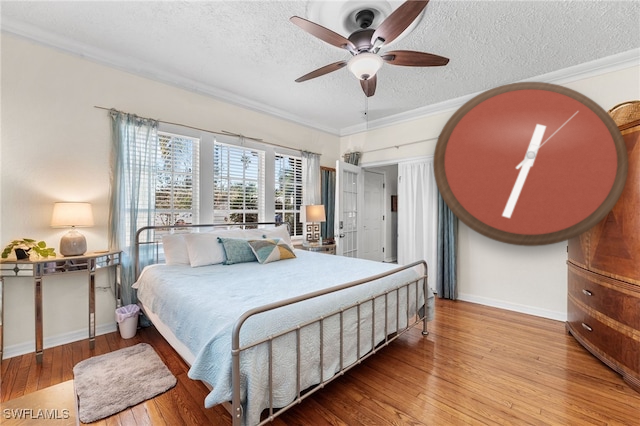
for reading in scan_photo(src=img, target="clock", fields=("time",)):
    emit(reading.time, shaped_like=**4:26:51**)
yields **12:33:07**
